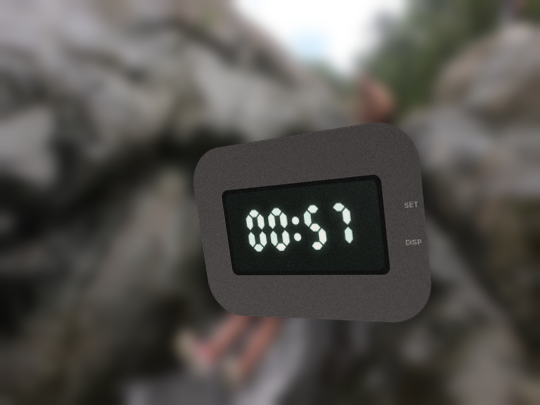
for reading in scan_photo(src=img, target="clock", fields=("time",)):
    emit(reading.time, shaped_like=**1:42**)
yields **0:57**
